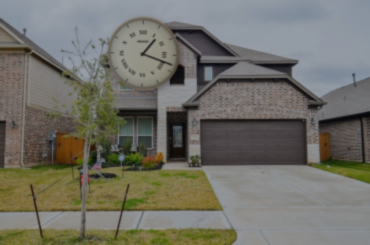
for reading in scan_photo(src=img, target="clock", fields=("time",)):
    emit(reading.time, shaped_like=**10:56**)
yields **1:18**
